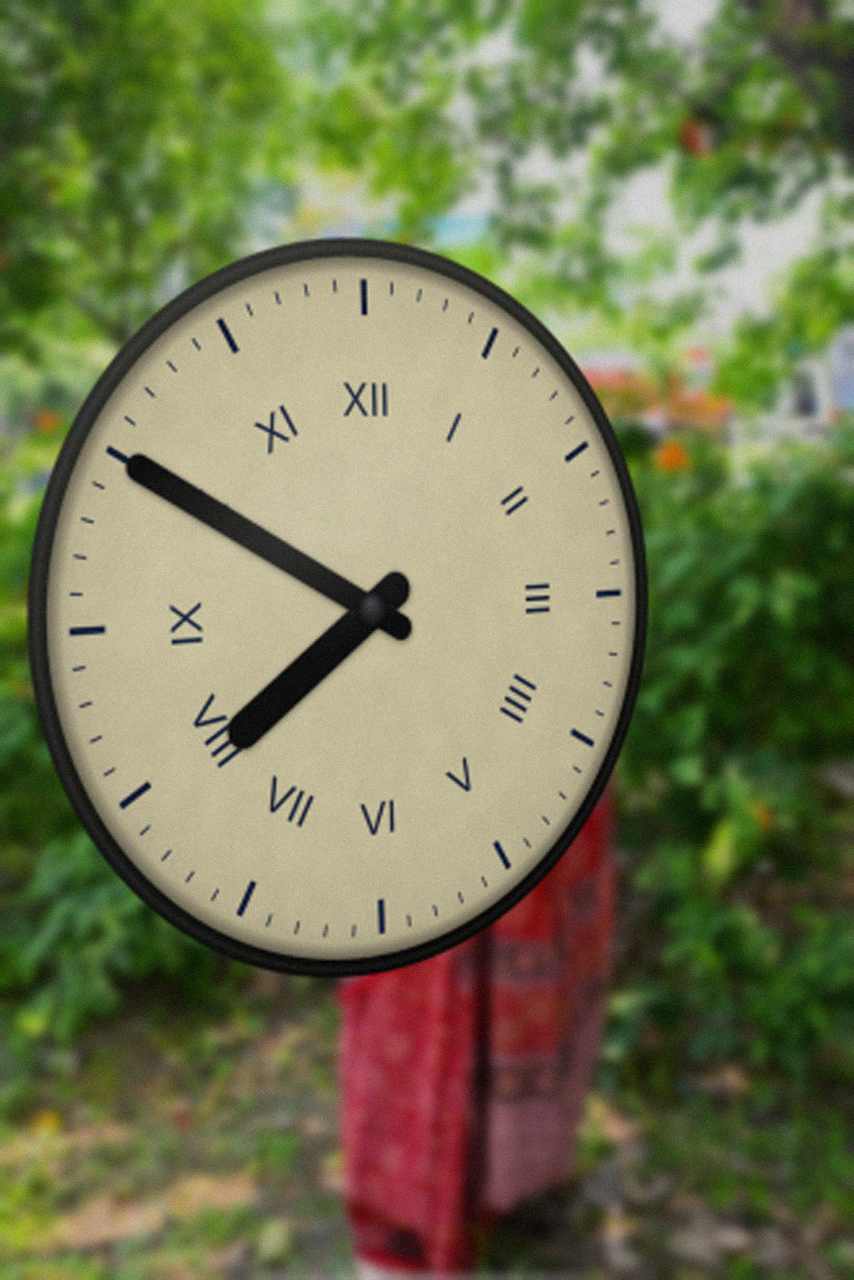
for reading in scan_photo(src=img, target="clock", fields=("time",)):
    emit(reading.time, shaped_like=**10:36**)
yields **7:50**
